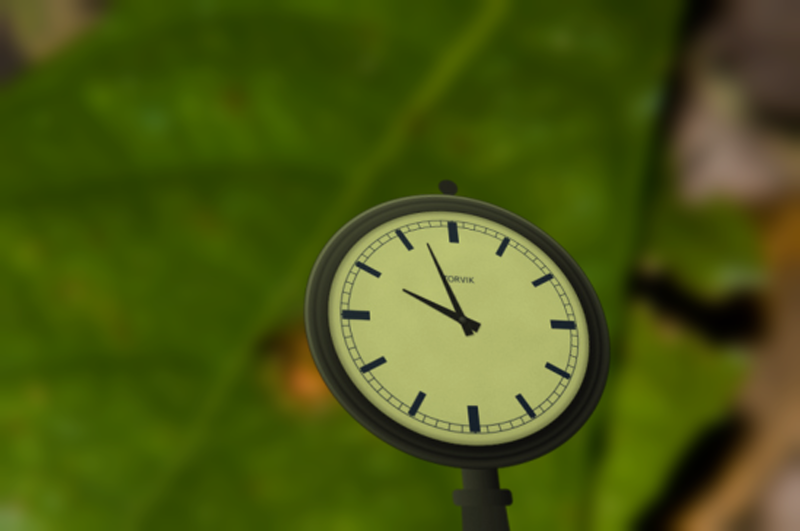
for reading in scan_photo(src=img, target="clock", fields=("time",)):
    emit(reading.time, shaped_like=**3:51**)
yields **9:57**
